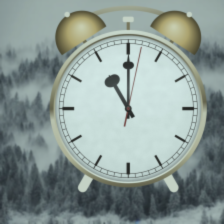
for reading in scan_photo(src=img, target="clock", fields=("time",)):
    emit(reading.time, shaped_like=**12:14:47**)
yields **11:00:02**
